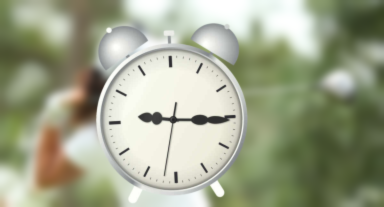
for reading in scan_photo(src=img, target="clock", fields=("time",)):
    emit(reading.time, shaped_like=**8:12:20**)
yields **9:15:32**
